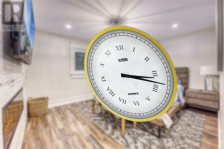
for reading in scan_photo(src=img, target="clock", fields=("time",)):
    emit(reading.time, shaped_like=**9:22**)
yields **3:18**
